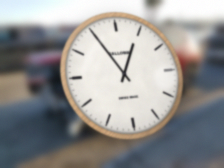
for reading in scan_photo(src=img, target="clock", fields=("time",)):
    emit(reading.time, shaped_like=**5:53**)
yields **12:55**
